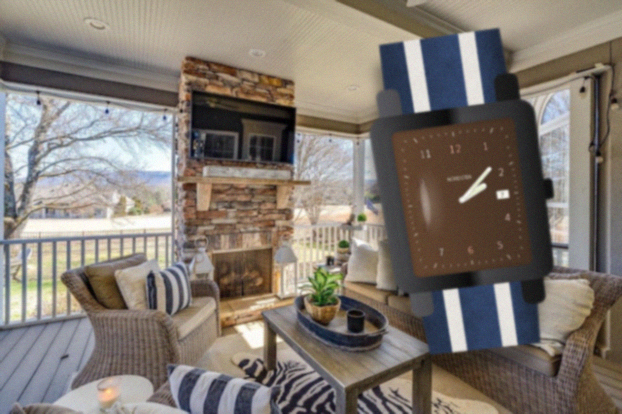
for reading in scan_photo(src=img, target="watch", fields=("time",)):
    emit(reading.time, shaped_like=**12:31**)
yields **2:08**
